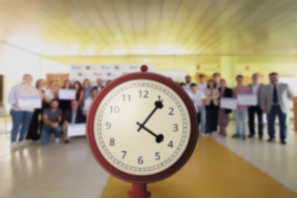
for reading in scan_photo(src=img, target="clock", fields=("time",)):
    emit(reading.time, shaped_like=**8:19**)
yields **4:06**
